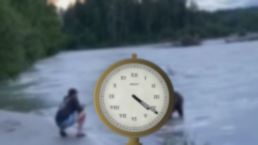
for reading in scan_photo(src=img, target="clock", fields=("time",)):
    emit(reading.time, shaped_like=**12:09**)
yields **4:21**
